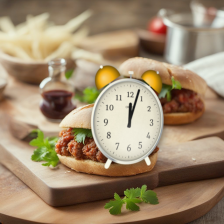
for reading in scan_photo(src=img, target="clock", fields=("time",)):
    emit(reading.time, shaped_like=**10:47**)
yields **12:03**
